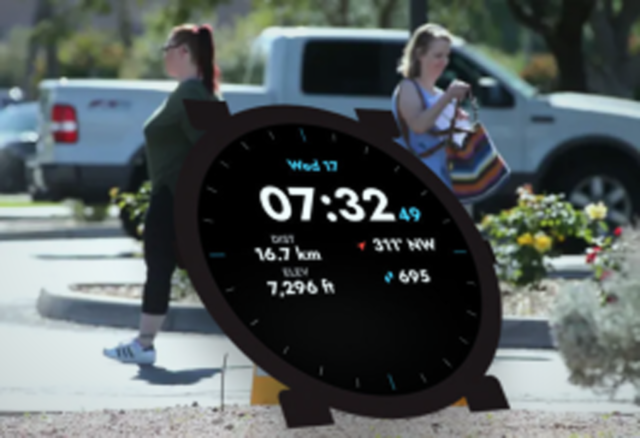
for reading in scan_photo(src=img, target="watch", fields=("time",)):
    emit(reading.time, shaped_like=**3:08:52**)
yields **7:32:49**
